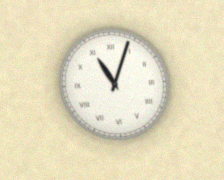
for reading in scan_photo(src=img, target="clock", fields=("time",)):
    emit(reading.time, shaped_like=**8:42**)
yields **11:04**
